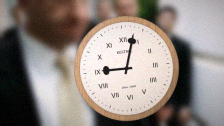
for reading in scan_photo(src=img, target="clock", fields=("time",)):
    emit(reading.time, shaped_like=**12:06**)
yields **9:03**
